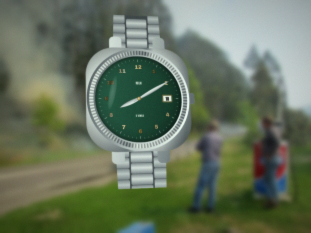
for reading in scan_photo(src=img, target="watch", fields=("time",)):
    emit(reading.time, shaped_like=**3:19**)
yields **8:10**
